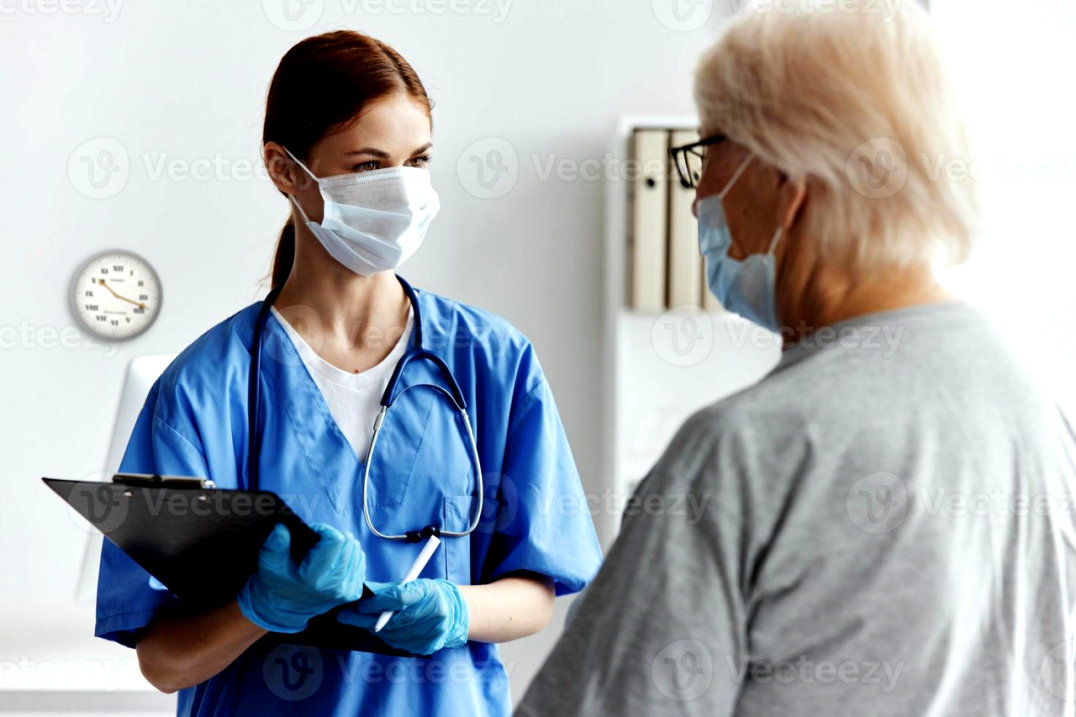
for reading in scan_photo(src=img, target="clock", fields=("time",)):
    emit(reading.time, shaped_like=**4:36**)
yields **10:18**
